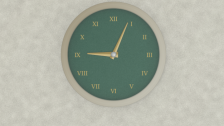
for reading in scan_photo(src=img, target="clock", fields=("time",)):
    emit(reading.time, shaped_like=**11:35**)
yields **9:04**
